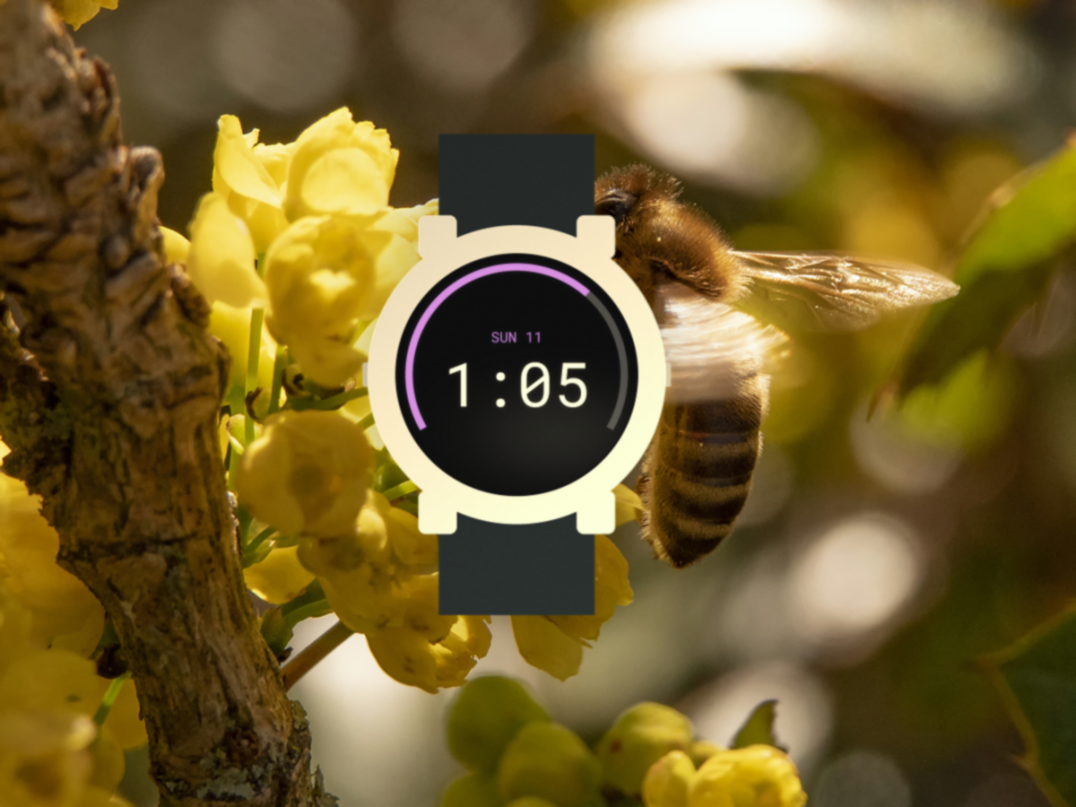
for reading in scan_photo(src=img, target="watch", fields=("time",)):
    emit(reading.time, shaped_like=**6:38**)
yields **1:05**
